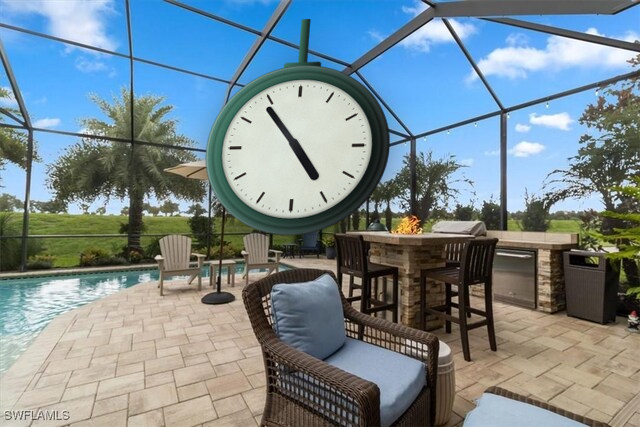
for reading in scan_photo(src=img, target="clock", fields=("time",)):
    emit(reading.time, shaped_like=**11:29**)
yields **4:54**
